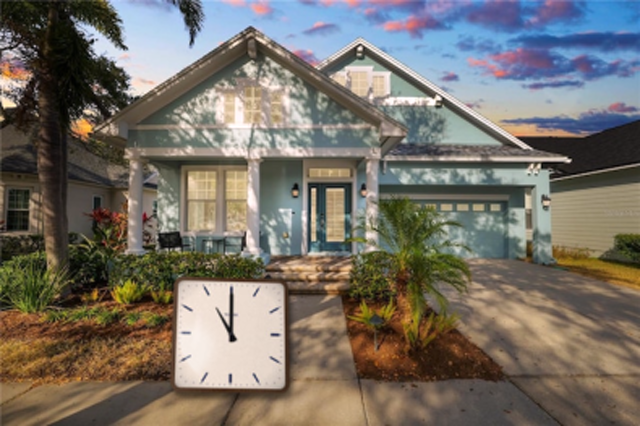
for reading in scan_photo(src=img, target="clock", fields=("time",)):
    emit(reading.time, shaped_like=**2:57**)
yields **11:00**
